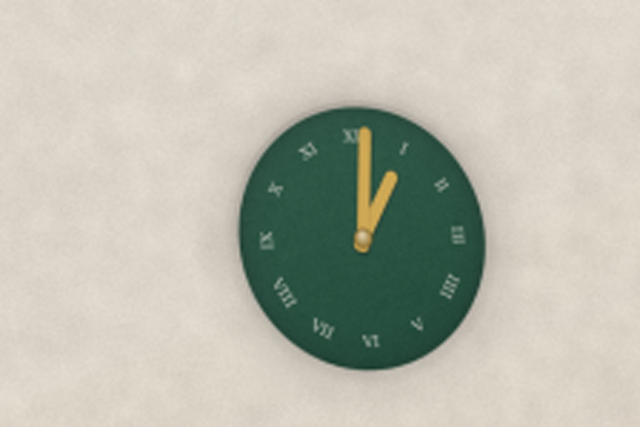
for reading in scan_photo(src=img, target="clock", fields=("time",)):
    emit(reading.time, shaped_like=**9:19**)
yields **1:01**
